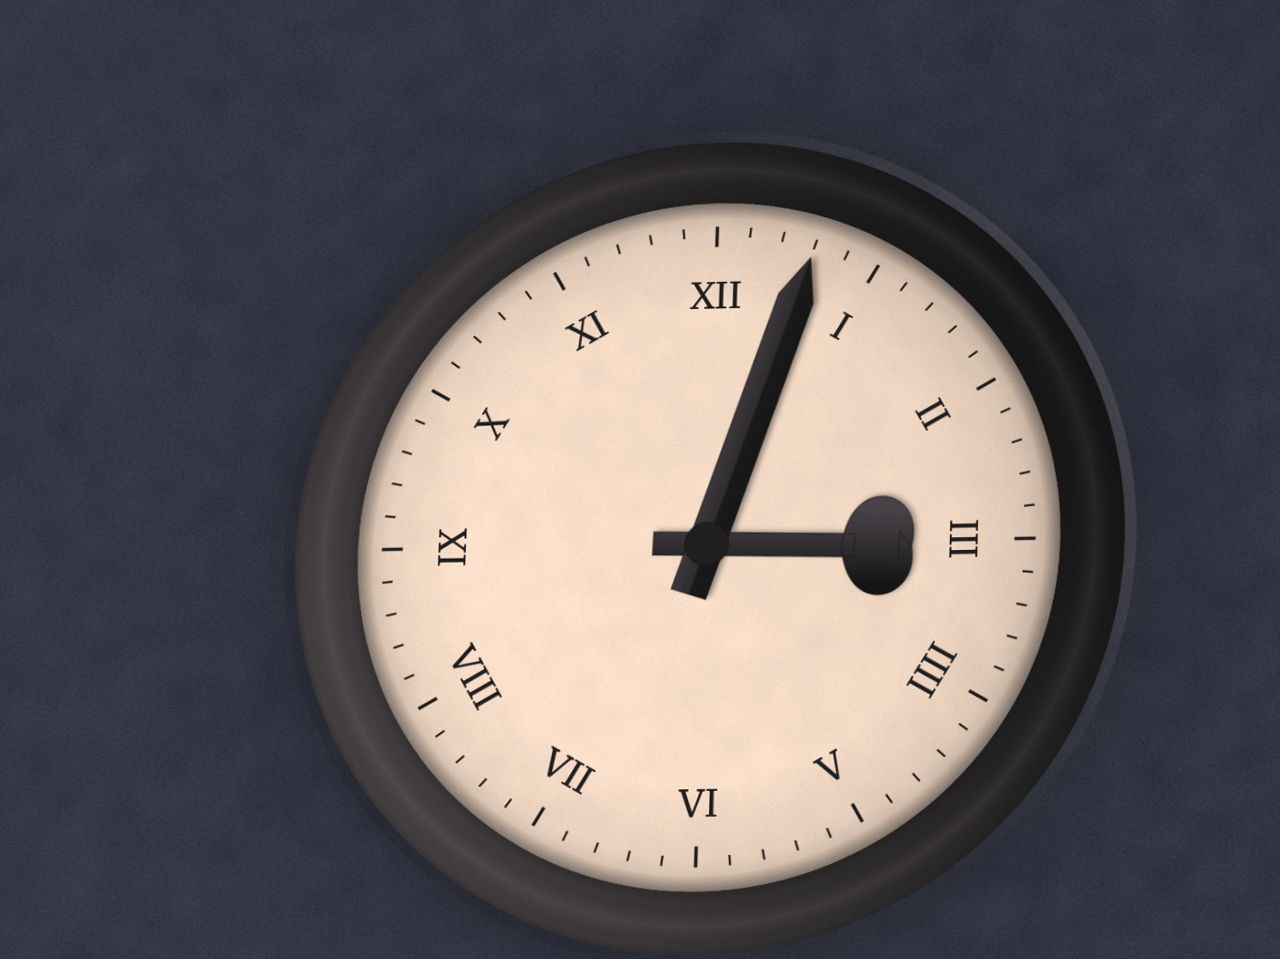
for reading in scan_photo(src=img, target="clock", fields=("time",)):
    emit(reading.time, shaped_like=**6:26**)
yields **3:03**
